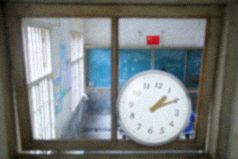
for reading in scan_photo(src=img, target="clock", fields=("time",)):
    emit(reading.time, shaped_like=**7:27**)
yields **1:10**
